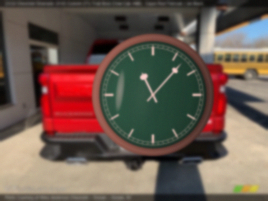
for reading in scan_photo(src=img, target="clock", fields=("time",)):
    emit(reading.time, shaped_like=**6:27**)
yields **11:07**
